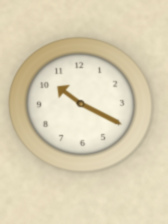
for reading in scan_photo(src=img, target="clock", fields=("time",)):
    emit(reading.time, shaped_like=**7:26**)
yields **10:20**
